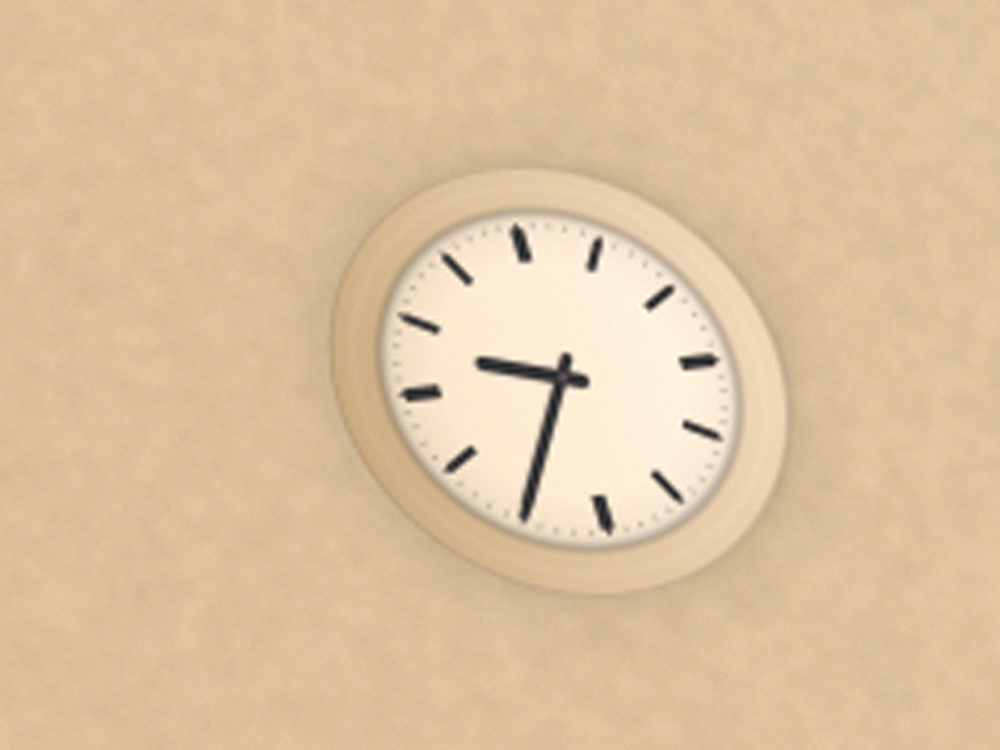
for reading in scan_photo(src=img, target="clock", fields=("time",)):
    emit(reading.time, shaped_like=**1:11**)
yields **9:35**
